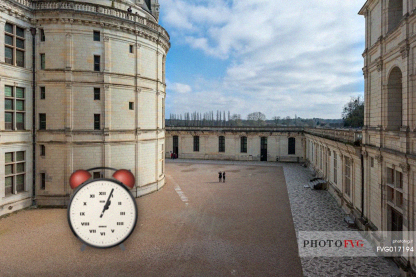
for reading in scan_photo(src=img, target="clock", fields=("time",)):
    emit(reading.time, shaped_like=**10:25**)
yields **1:04**
